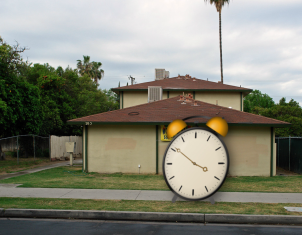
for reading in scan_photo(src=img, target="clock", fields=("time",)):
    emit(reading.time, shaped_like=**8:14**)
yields **3:51**
